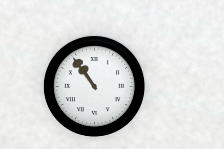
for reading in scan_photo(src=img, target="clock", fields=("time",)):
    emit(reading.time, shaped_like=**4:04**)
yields **10:54**
